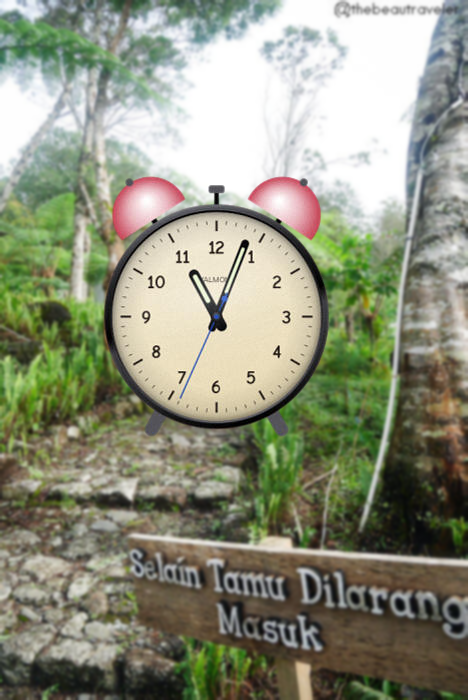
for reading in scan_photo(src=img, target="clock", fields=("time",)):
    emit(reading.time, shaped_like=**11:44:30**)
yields **11:03:34**
